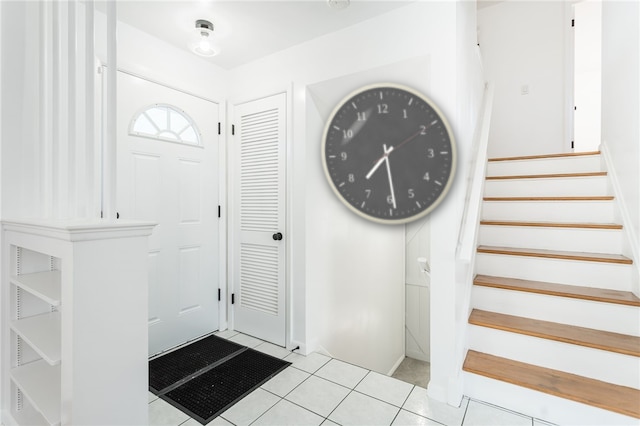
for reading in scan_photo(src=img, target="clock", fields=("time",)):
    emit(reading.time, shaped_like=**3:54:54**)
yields **7:29:10**
